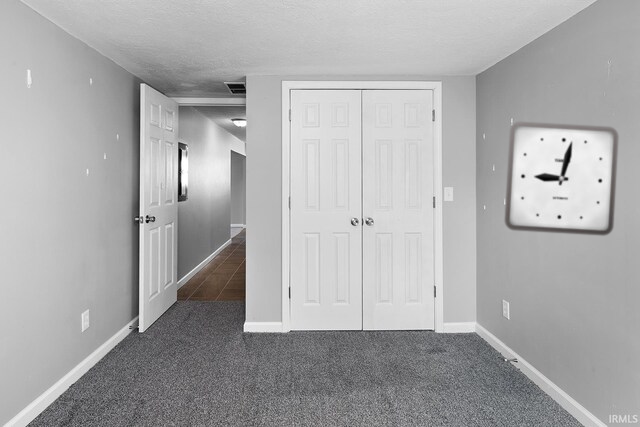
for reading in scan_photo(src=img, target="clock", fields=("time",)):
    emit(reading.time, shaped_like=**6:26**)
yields **9:02**
